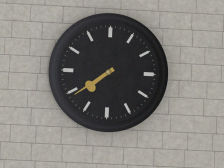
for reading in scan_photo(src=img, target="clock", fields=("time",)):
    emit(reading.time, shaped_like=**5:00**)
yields **7:39**
